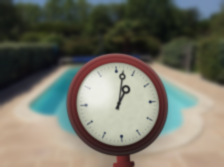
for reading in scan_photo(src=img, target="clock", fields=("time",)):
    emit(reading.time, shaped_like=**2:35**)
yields **1:02**
